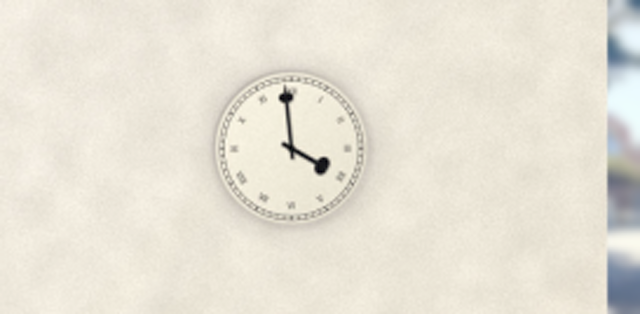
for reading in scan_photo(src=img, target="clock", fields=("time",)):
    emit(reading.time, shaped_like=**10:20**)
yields **3:59**
